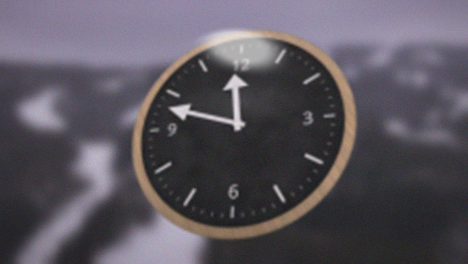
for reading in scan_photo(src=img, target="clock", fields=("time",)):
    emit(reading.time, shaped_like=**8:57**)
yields **11:48**
